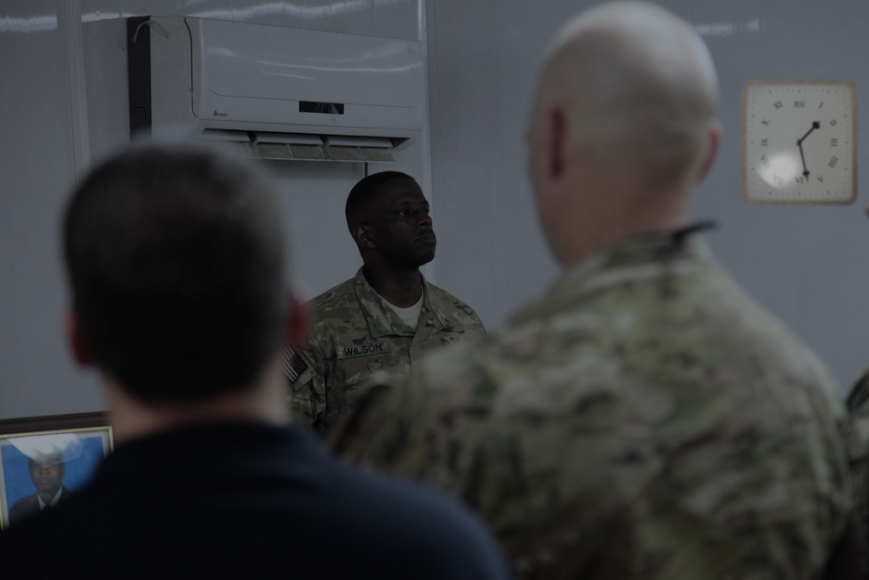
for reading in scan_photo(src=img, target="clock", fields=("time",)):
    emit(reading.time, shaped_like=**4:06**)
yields **1:28**
